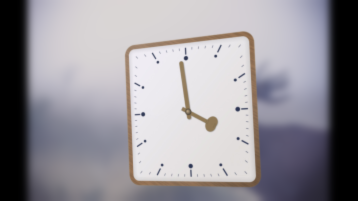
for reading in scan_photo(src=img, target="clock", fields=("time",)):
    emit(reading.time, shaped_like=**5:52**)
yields **3:59**
